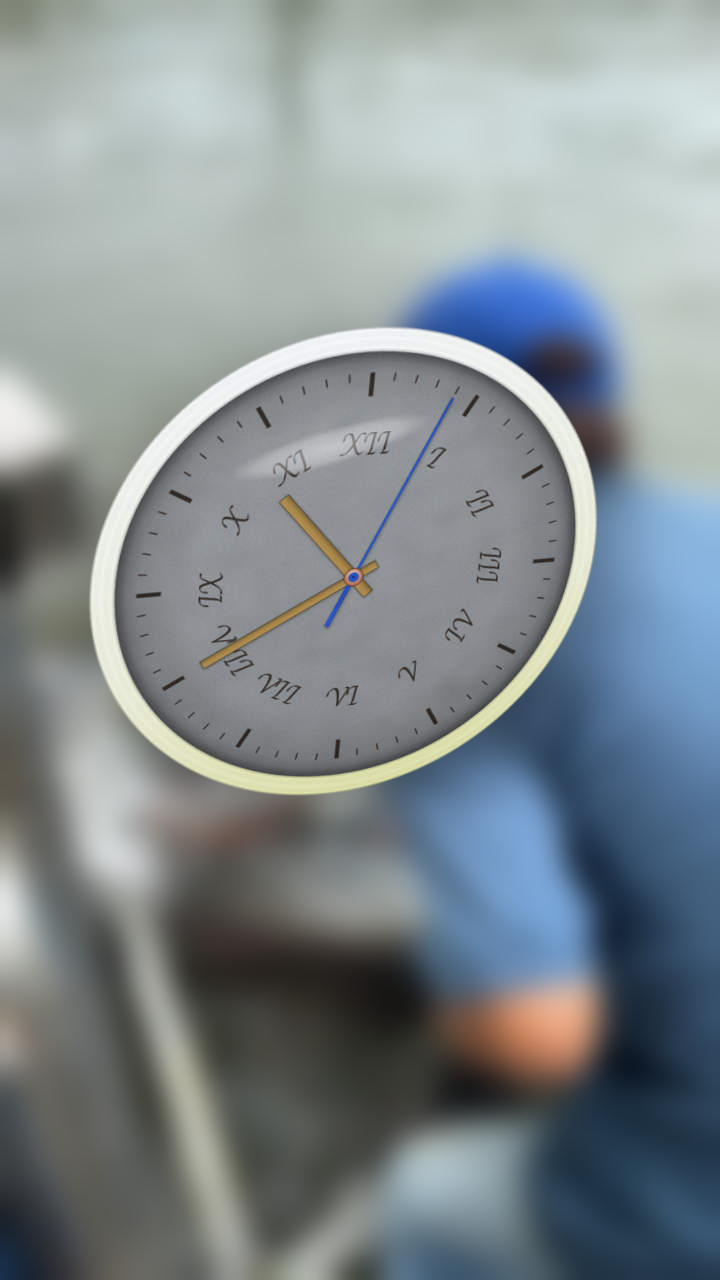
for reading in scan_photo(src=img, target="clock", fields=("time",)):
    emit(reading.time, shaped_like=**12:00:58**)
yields **10:40:04**
